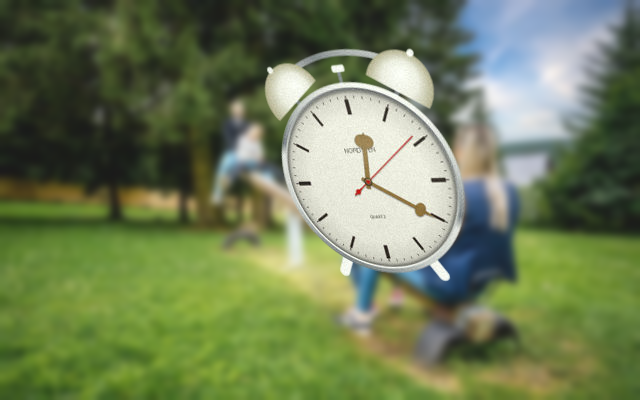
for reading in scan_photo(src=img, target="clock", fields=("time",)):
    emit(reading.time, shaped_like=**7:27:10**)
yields **12:20:09**
